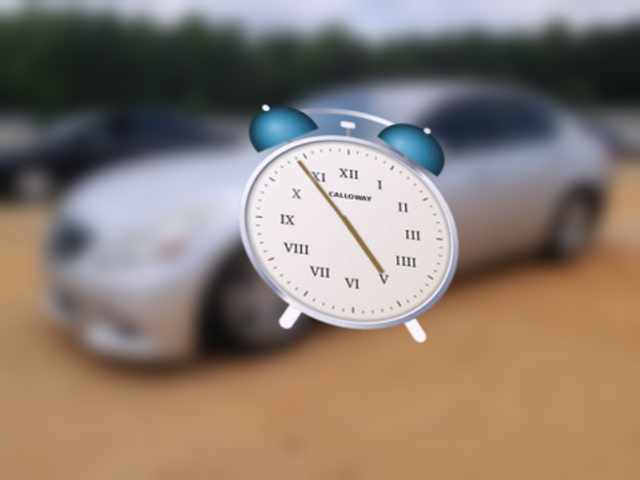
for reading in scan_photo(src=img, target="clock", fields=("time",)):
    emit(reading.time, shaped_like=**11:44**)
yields **4:54**
